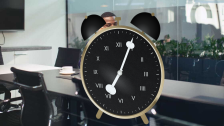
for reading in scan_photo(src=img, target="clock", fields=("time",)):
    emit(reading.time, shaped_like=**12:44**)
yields **7:04**
